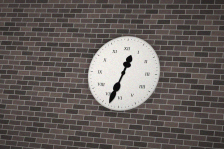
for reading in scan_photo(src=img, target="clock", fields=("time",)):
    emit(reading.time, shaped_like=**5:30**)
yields **12:33**
